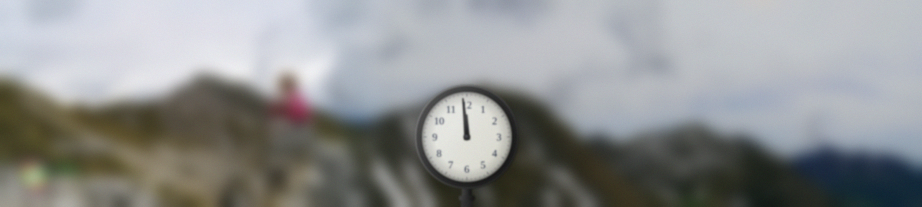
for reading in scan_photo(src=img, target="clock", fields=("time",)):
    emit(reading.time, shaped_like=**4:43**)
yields **11:59**
